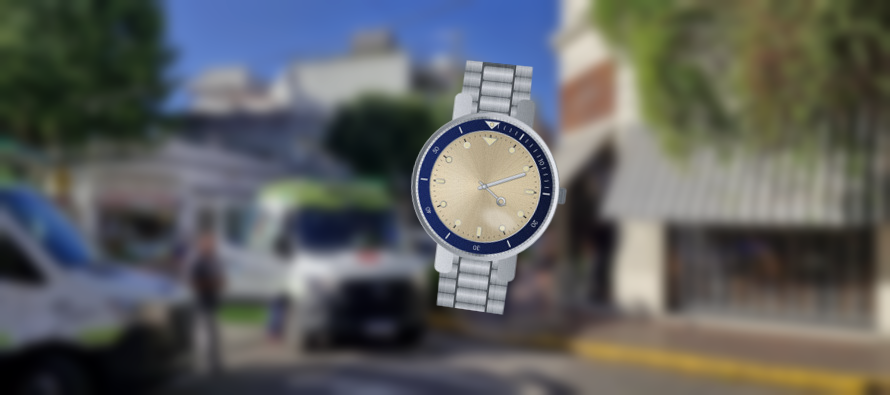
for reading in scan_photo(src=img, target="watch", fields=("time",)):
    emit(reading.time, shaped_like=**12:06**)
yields **4:11**
